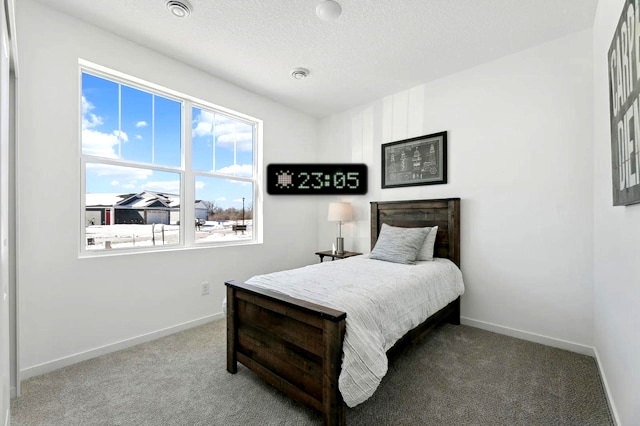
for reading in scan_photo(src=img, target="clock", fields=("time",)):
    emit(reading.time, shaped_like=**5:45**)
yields **23:05**
